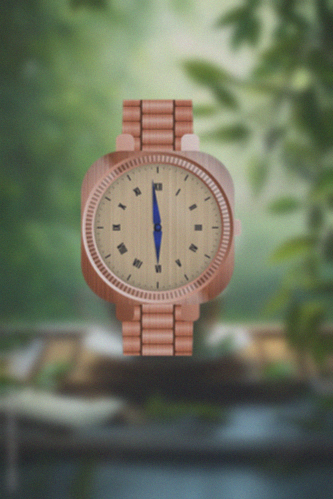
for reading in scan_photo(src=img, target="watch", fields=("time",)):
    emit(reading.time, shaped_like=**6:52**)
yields **5:59**
